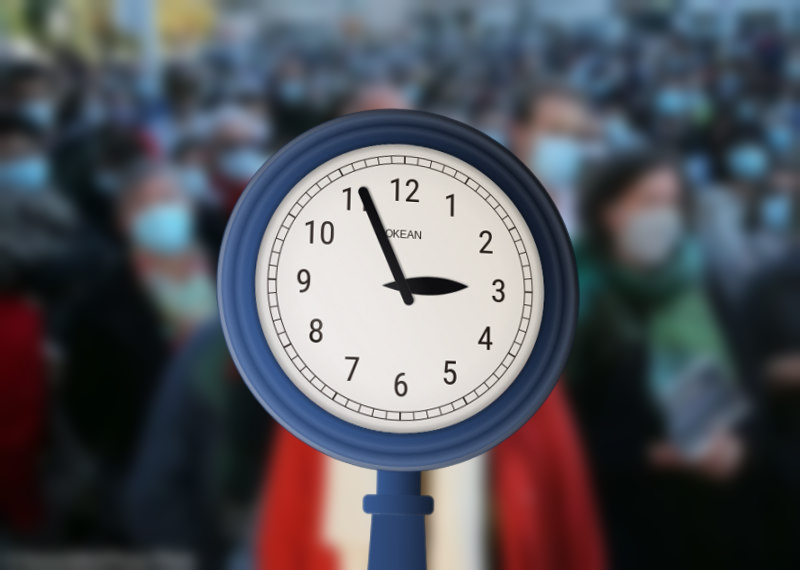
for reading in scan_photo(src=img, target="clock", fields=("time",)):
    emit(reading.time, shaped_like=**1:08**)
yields **2:56**
